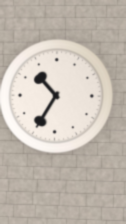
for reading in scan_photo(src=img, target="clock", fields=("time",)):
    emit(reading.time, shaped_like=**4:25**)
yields **10:35**
